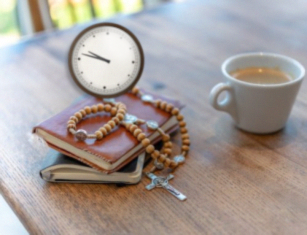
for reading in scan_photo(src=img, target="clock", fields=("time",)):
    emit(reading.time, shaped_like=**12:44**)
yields **9:47**
